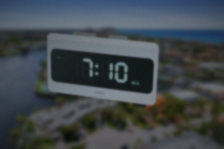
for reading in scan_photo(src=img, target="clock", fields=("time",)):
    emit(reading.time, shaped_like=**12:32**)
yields **7:10**
